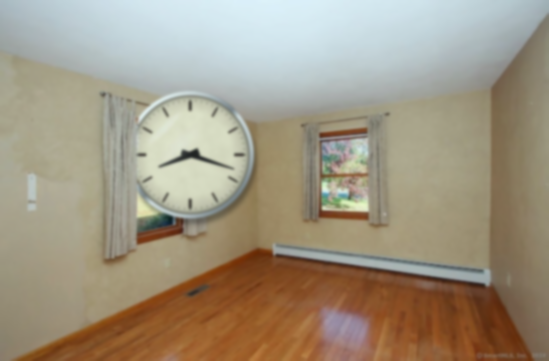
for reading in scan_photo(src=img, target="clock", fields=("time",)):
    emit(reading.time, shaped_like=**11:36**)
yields **8:18**
